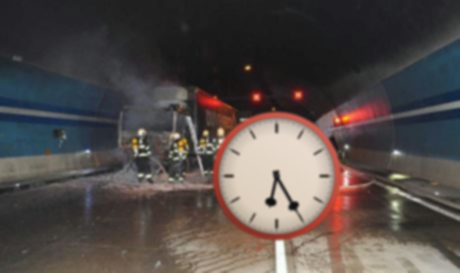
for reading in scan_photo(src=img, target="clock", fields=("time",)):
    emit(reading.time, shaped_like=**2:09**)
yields **6:25**
